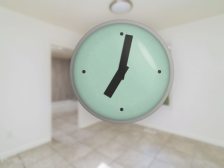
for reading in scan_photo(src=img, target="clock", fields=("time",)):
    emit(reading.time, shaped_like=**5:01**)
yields **7:02**
